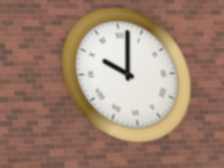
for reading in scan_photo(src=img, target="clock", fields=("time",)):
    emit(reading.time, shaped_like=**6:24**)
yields **10:02**
